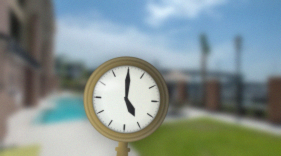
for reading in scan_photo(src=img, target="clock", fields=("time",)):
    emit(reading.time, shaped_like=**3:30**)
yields **5:00**
